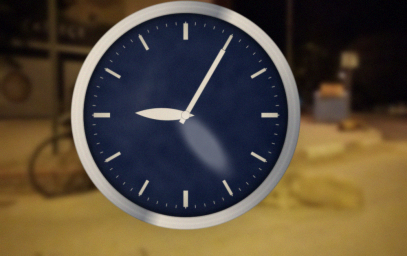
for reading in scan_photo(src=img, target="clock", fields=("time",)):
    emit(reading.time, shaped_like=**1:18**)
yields **9:05**
